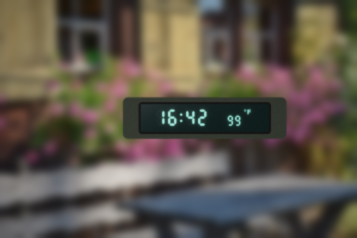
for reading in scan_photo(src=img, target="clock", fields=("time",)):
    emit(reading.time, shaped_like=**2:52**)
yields **16:42**
